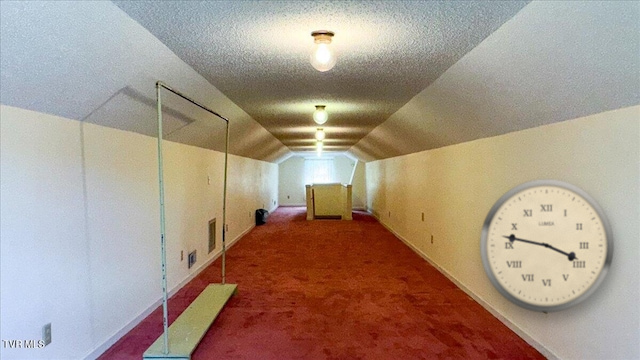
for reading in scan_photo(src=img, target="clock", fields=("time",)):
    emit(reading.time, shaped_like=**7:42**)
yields **3:47**
